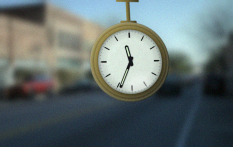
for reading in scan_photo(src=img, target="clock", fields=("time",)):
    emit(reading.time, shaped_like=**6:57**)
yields **11:34**
